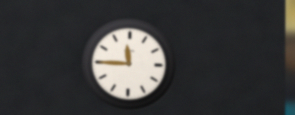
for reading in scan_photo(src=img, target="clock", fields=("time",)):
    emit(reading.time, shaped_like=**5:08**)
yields **11:45**
